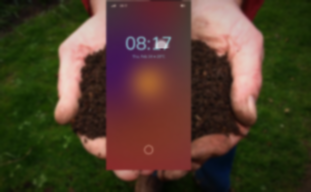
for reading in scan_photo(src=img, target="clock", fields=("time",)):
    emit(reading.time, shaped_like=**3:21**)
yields **8:17**
